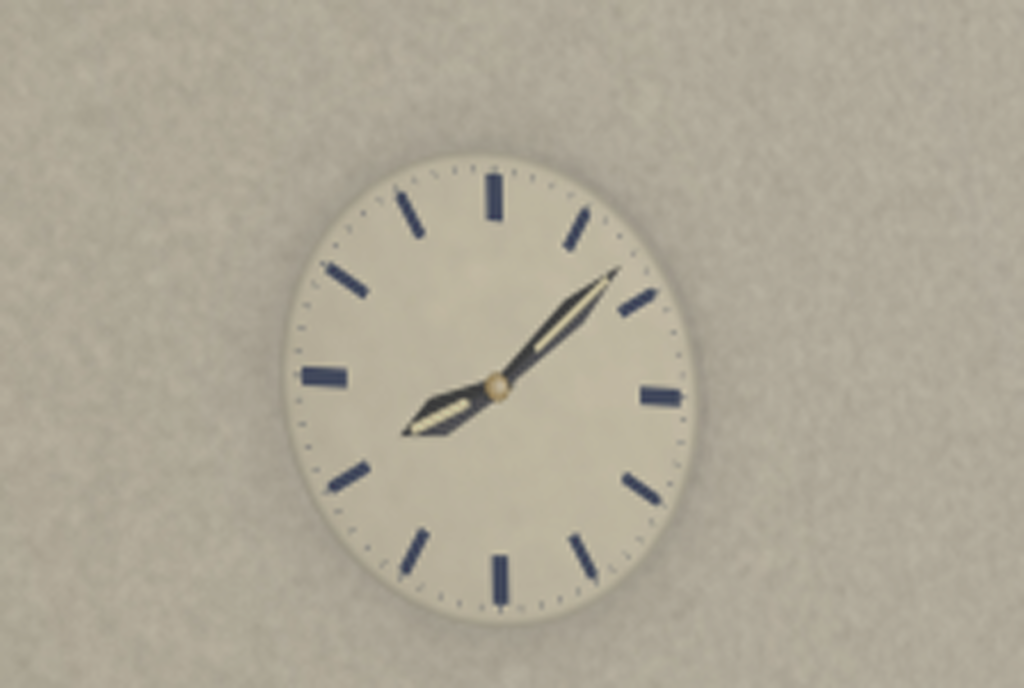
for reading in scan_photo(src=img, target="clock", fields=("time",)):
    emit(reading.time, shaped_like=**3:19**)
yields **8:08**
